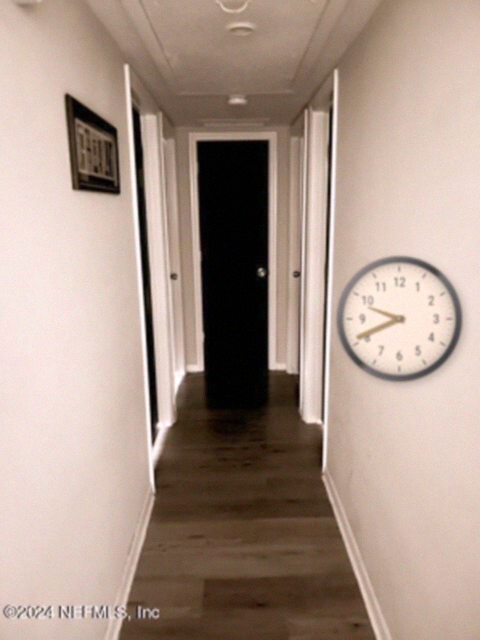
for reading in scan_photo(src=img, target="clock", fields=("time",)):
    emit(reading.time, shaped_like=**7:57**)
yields **9:41**
